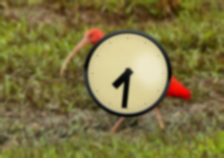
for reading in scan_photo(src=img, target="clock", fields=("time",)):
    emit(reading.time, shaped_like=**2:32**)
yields **7:31**
